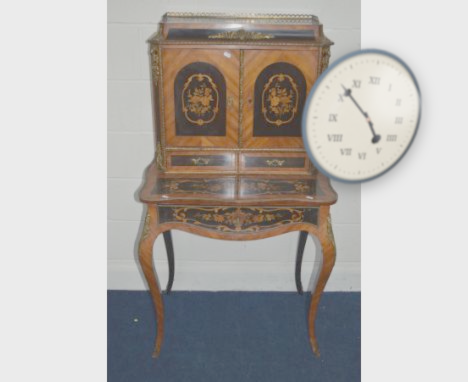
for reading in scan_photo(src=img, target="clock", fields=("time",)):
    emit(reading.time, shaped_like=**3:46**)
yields **4:52**
